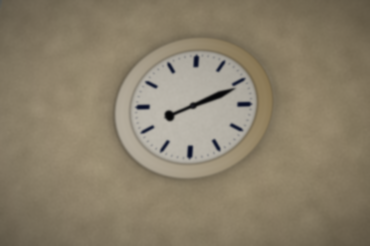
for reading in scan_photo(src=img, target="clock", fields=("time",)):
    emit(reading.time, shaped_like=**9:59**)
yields **8:11**
